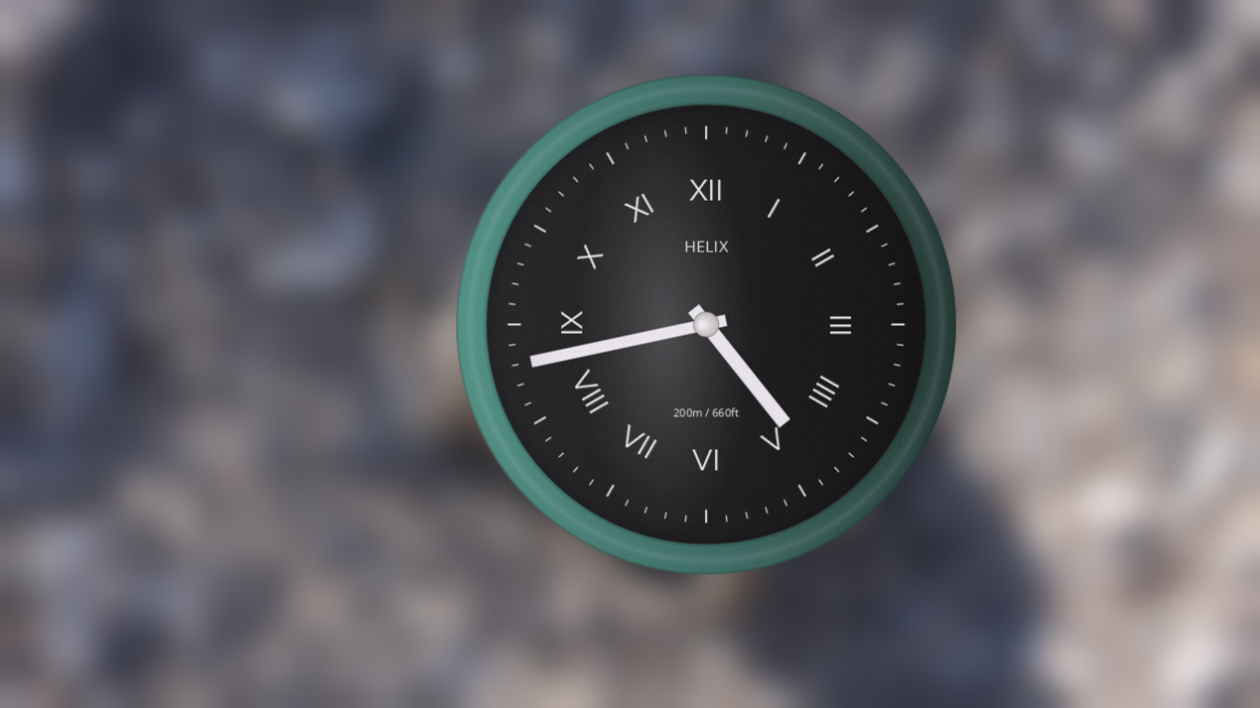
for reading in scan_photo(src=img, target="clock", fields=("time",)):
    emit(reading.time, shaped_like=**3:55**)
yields **4:43**
